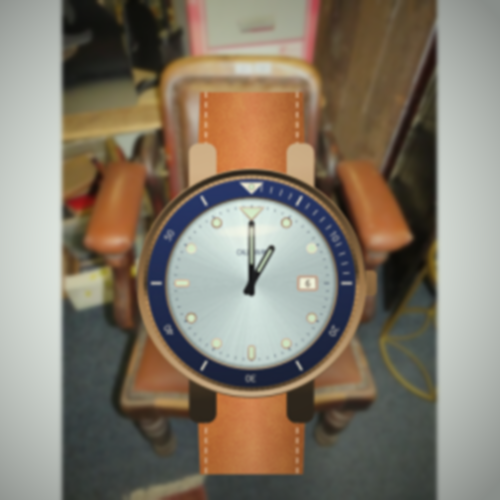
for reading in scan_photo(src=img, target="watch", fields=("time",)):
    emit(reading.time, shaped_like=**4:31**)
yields **1:00**
